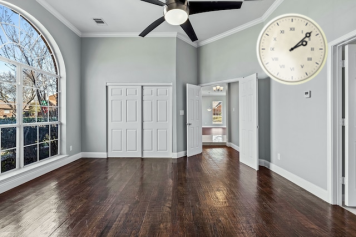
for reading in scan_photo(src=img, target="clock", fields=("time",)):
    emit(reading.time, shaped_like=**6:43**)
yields **2:08**
